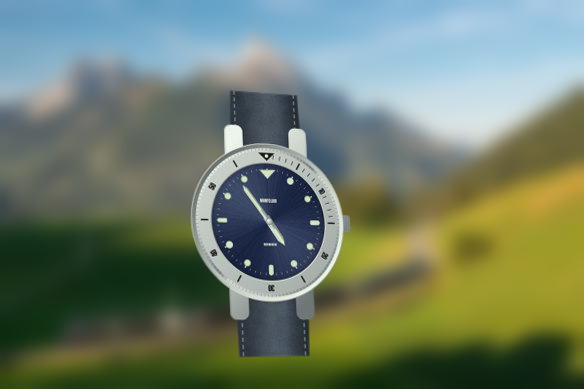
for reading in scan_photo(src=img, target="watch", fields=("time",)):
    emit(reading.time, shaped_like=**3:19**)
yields **4:54**
